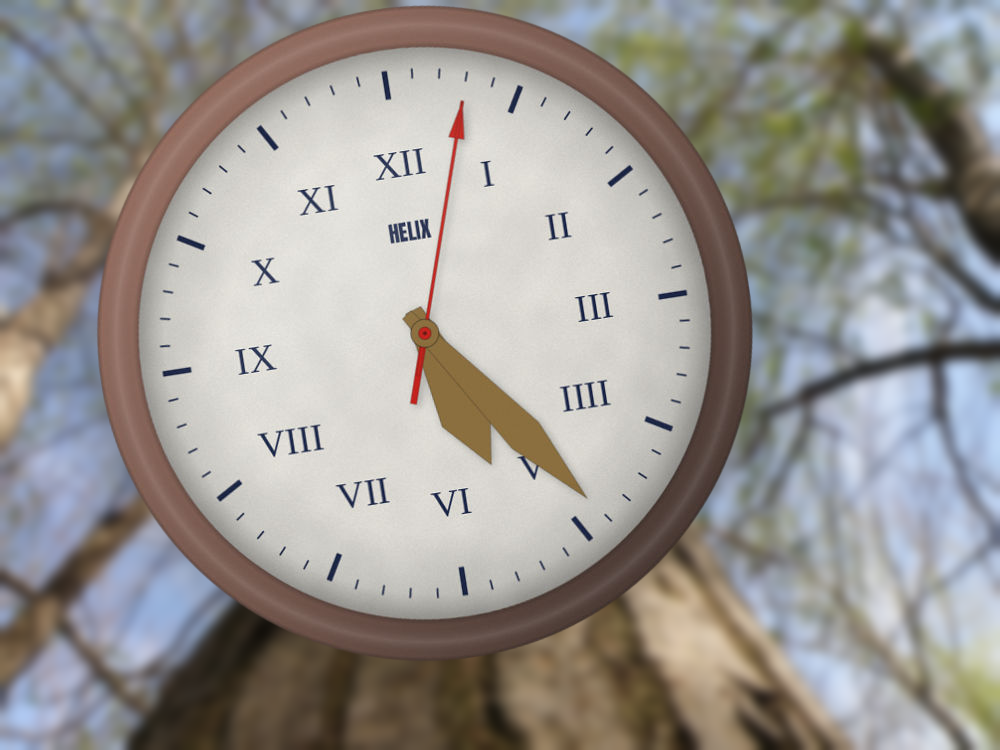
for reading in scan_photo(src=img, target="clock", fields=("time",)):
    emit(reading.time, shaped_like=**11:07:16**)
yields **5:24:03**
